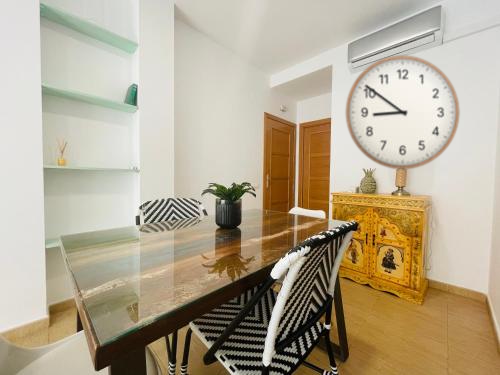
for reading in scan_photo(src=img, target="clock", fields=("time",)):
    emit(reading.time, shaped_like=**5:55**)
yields **8:51**
